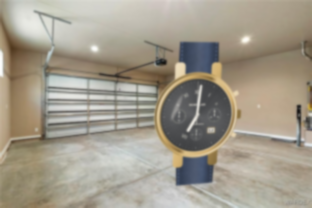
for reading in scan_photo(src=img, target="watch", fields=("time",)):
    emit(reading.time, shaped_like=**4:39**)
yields **7:01**
